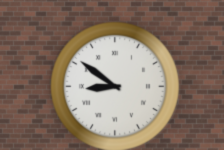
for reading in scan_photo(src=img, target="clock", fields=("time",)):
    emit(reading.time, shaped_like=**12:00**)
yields **8:51**
